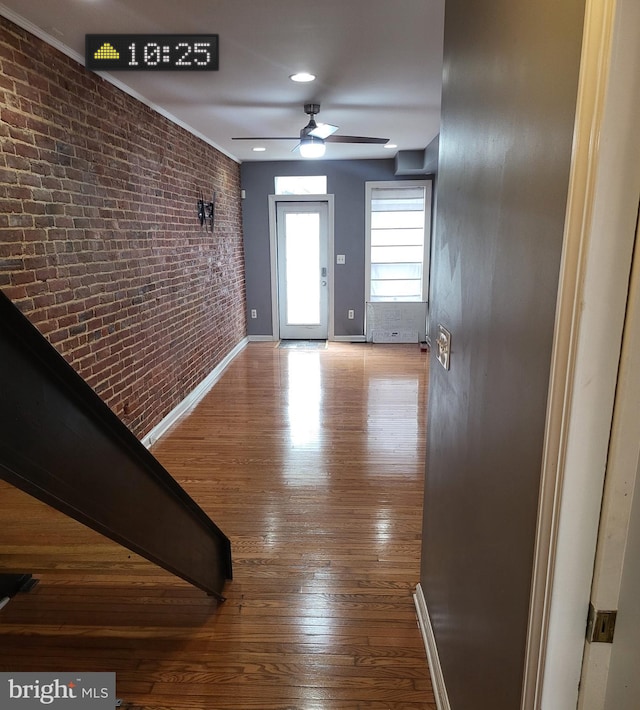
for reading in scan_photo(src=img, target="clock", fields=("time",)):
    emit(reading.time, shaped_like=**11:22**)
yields **10:25**
